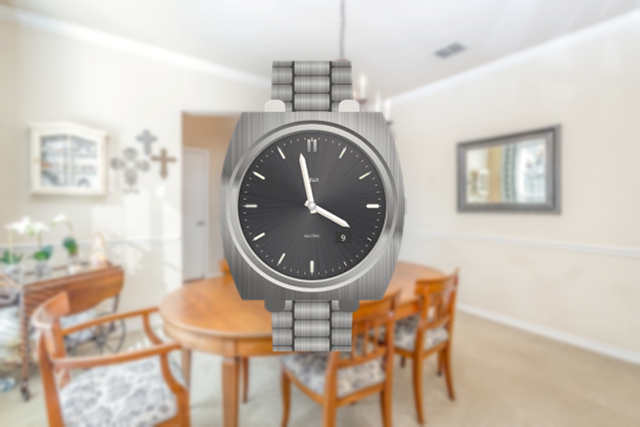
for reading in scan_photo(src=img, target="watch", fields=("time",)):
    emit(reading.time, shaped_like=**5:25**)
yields **3:58**
